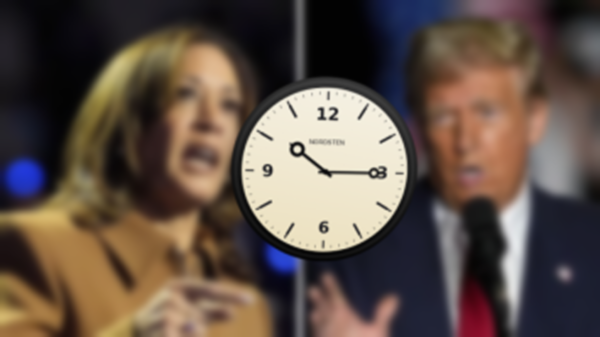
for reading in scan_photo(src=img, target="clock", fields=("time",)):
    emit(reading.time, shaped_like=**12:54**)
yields **10:15**
